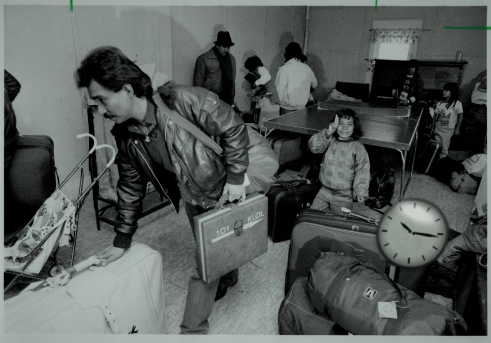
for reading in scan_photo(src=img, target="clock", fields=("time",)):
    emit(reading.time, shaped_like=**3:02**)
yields **10:16**
